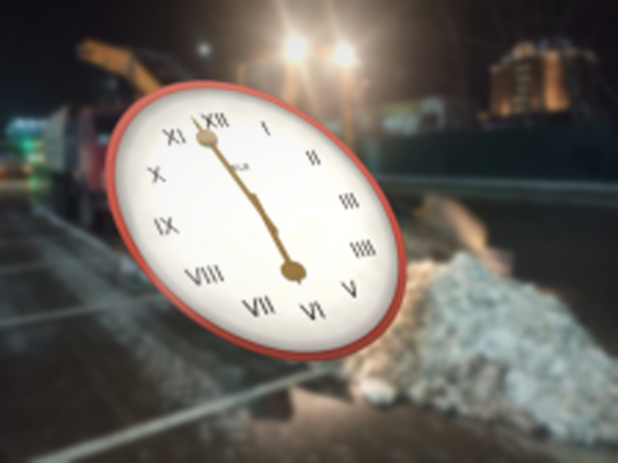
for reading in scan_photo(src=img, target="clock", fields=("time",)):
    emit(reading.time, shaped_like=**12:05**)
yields **5:58**
